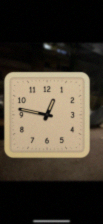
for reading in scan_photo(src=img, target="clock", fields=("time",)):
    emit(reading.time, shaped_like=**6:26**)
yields **12:47**
